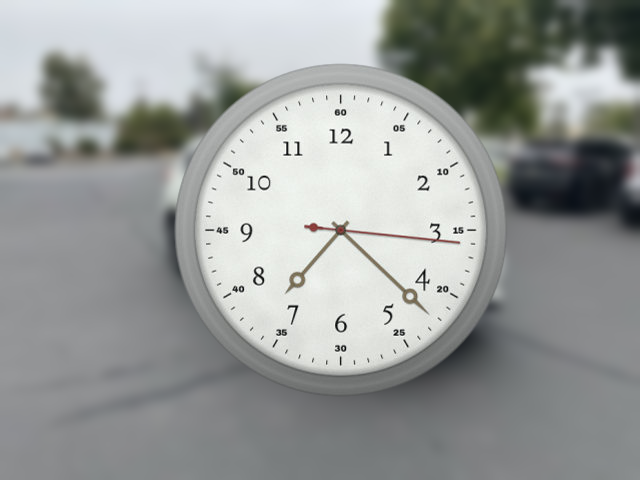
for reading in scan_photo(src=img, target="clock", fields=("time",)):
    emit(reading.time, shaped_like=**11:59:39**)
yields **7:22:16**
